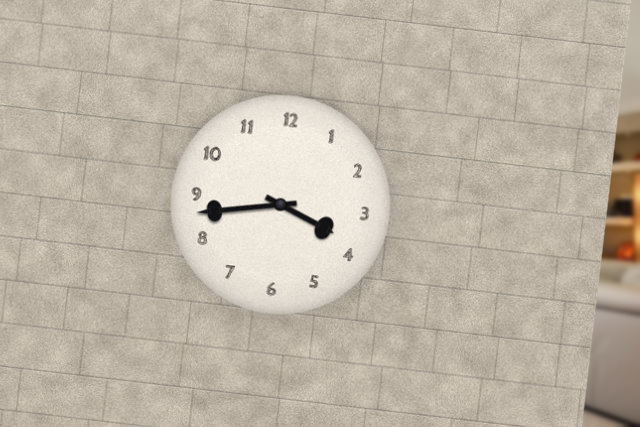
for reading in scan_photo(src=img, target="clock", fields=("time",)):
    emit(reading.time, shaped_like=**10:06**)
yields **3:43**
